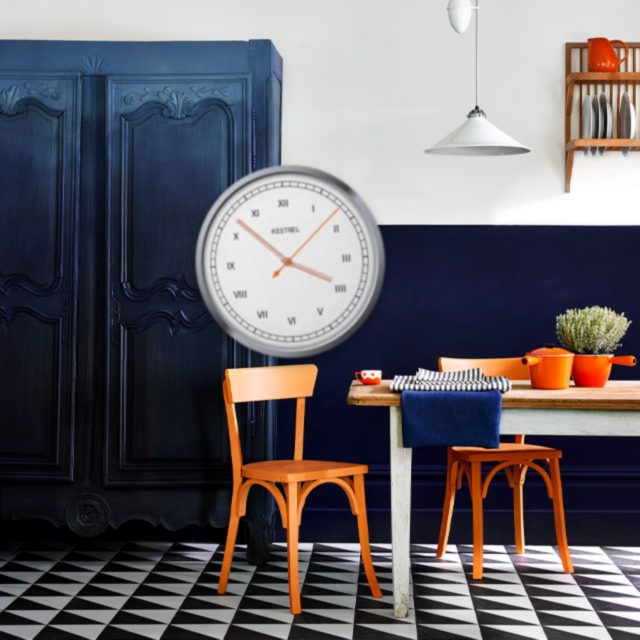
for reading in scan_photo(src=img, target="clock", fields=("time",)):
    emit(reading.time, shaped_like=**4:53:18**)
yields **3:52:08**
